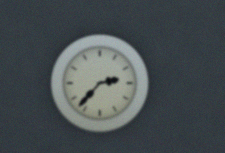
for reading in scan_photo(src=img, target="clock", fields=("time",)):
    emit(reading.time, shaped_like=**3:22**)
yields **2:37**
